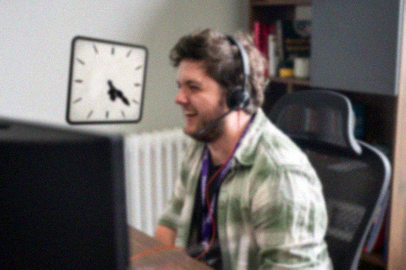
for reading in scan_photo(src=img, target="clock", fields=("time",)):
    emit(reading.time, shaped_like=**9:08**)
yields **5:22**
